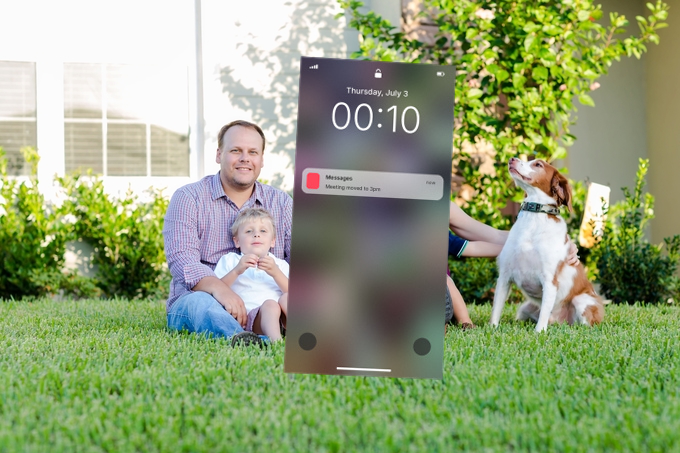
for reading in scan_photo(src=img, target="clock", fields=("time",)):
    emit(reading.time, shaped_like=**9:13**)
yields **0:10**
